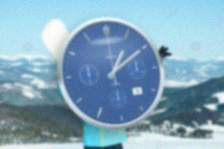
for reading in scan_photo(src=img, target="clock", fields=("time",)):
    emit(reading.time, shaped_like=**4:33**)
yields **1:10**
